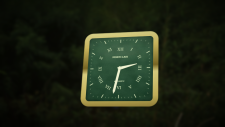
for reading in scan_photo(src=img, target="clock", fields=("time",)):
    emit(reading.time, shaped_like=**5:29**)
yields **2:32**
